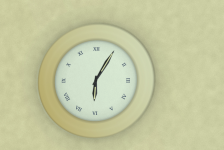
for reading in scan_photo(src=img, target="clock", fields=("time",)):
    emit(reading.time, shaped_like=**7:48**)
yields **6:05**
